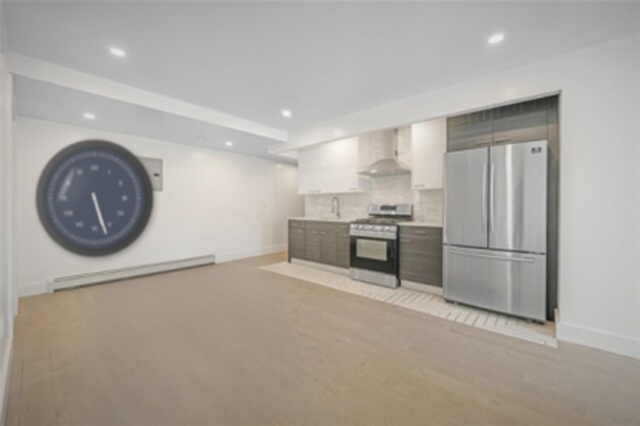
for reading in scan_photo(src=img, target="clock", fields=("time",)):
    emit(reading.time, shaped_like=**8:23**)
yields **5:27**
